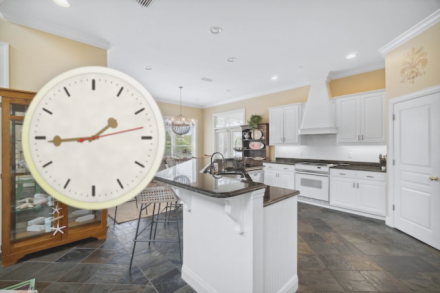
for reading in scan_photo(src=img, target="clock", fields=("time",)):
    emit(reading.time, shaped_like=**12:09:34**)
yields **1:44:13**
